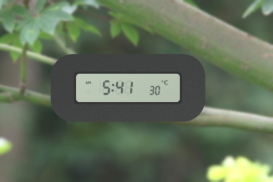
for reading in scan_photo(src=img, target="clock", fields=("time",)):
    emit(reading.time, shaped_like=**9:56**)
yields **5:41**
